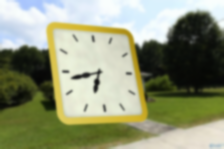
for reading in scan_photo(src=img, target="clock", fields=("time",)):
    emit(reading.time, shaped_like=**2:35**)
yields **6:43**
